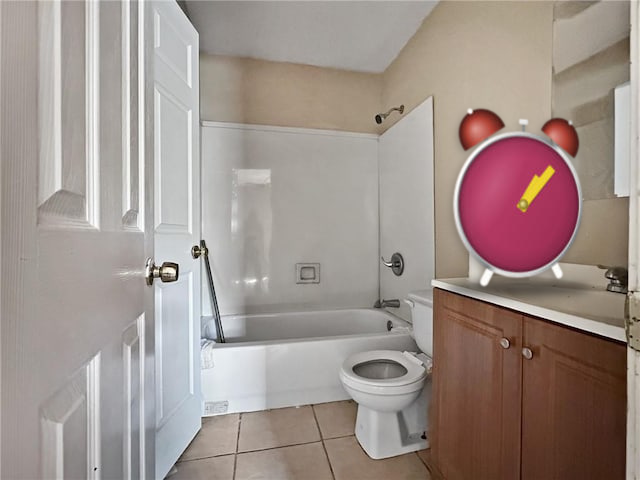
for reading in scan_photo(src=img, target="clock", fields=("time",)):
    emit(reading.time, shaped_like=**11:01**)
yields **1:07**
